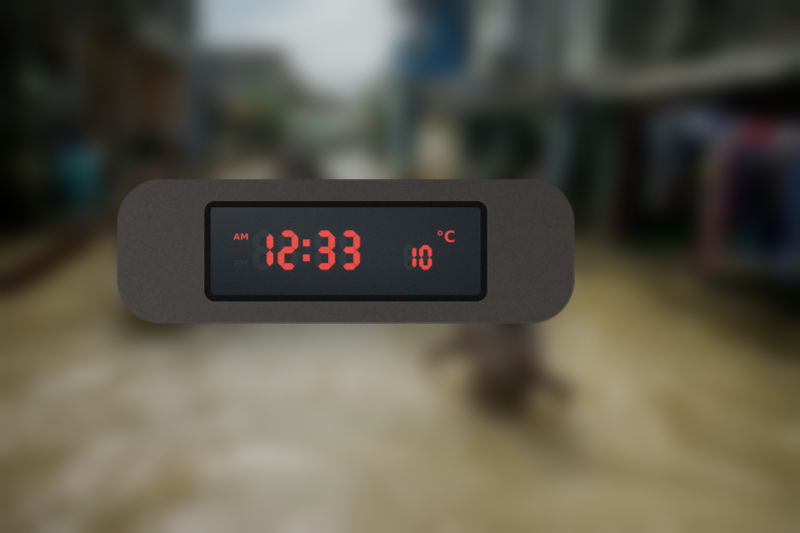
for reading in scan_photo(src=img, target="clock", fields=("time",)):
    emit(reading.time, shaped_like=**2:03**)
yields **12:33**
